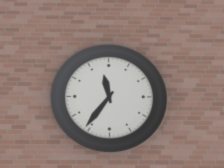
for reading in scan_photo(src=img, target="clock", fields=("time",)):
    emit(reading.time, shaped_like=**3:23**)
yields **11:36**
